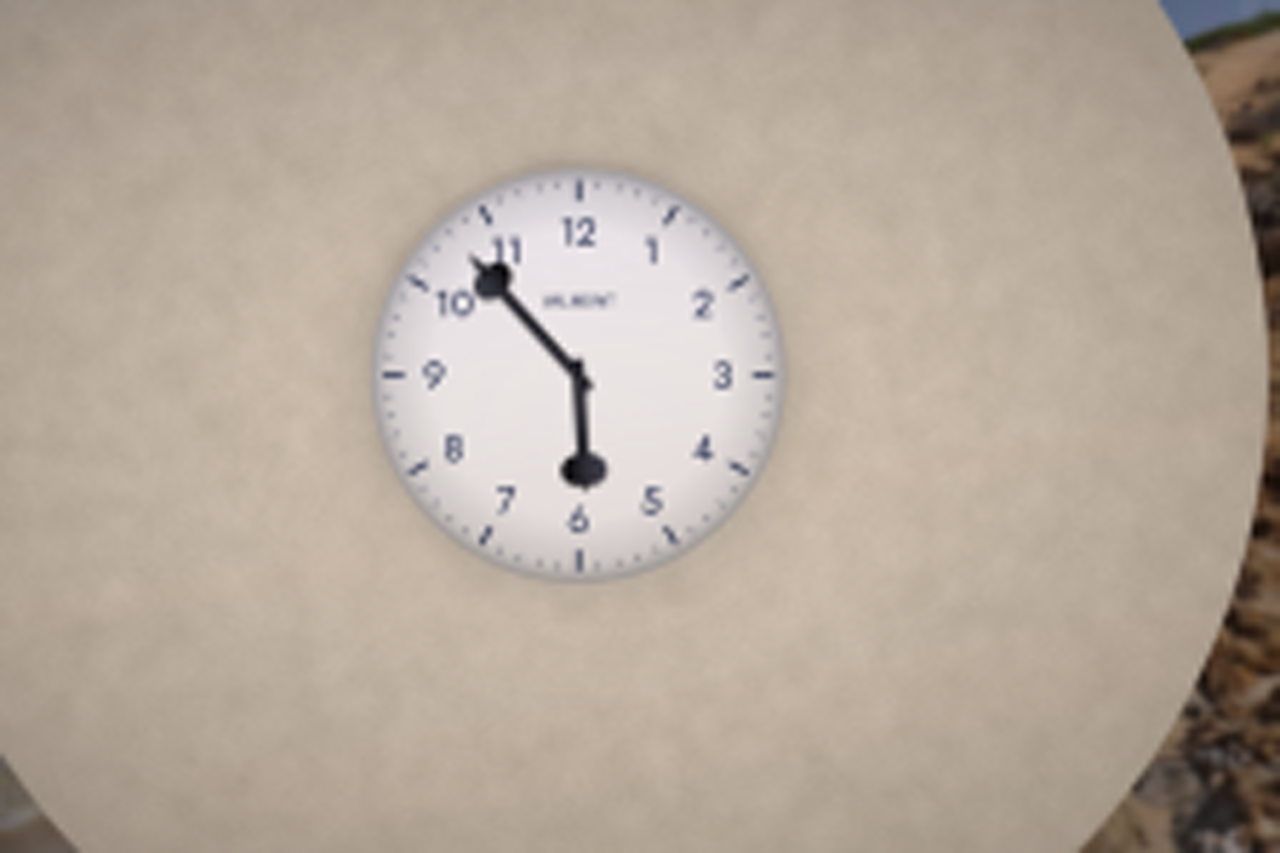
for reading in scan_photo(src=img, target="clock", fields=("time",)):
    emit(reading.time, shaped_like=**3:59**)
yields **5:53**
